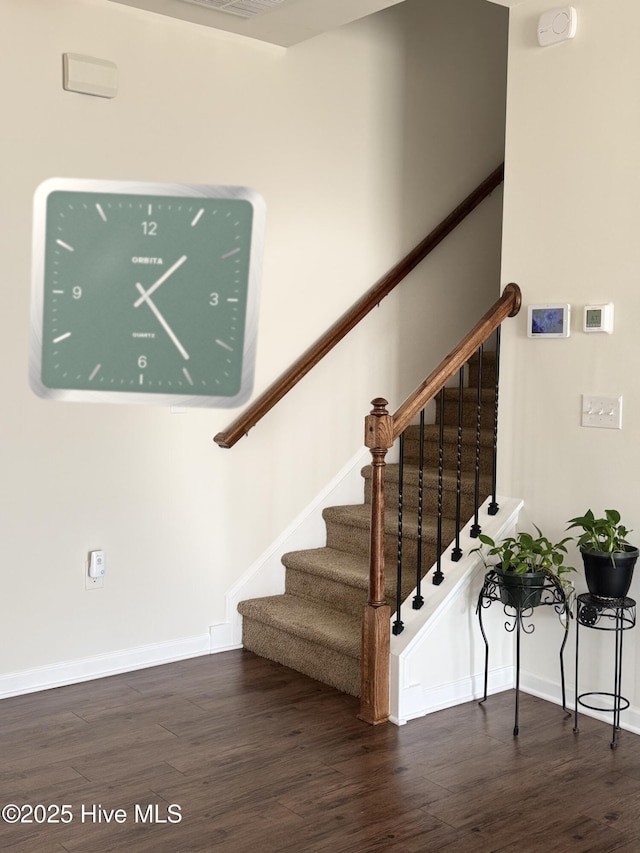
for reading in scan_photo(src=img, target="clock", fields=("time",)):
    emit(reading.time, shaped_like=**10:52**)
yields **1:24**
